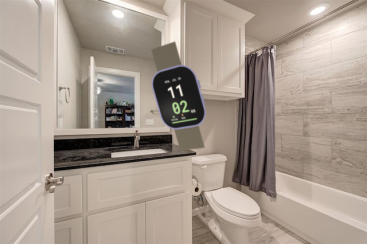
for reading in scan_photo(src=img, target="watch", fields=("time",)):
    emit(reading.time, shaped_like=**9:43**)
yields **11:02**
